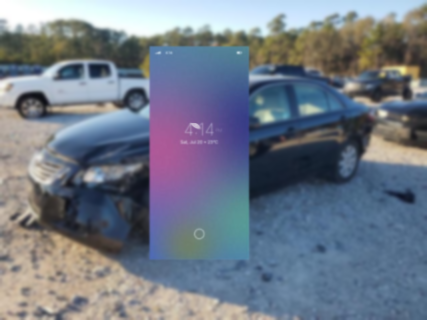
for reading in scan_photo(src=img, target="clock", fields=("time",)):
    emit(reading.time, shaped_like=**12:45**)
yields **4:14**
